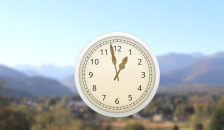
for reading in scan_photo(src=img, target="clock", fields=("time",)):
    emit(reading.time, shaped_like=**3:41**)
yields **12:58**
